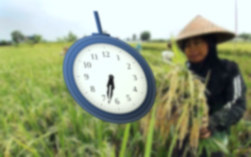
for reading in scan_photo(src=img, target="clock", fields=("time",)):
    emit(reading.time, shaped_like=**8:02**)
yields **6:33**
